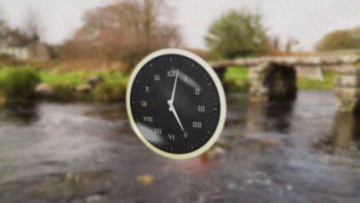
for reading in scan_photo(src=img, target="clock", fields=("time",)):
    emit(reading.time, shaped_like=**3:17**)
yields **5:02**
